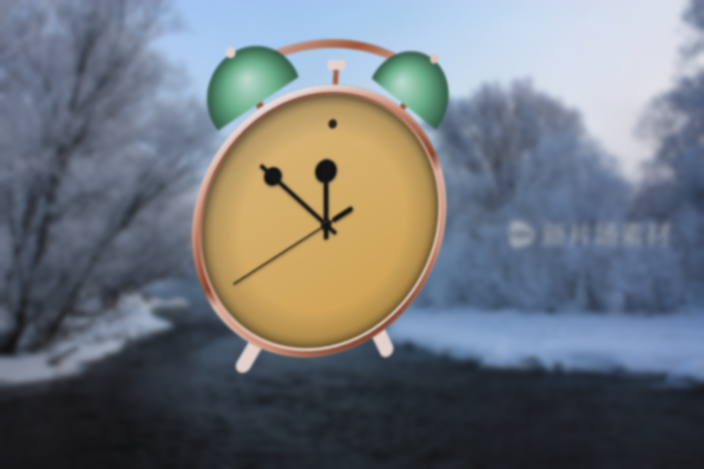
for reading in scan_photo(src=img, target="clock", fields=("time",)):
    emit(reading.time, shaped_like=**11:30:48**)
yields **11:51:40**
